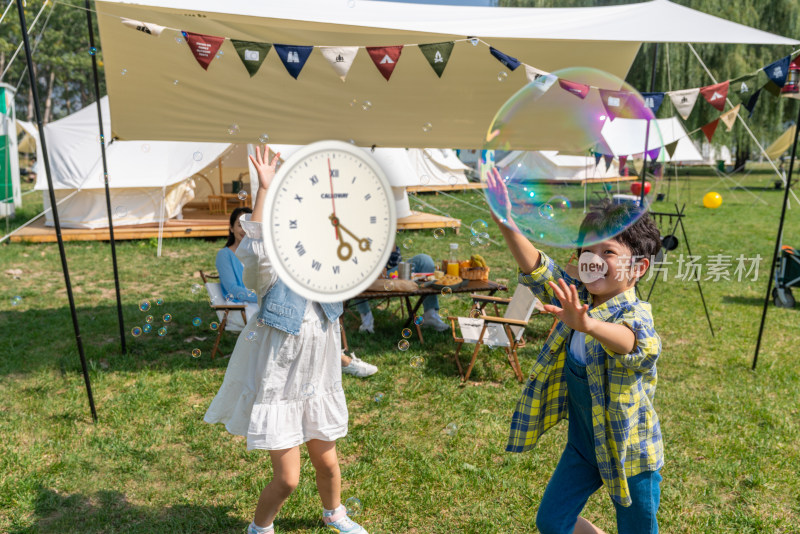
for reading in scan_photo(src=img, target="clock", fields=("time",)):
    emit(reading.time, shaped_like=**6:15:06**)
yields **5:20:59**
